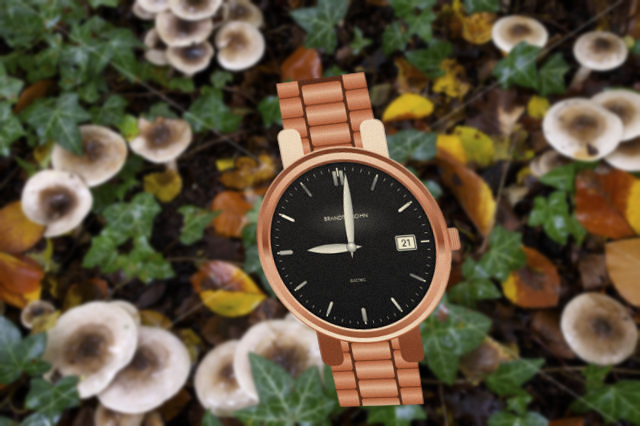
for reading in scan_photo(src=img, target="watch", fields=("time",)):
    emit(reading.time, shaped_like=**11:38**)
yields **9:01**
